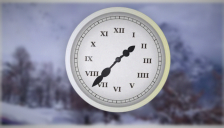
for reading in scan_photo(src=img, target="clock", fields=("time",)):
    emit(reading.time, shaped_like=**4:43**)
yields **1:37**
